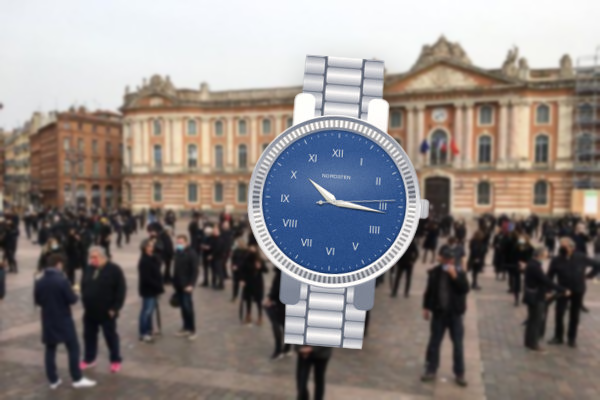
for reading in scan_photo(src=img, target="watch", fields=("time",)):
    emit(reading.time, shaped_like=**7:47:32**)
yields **10:16:14**
